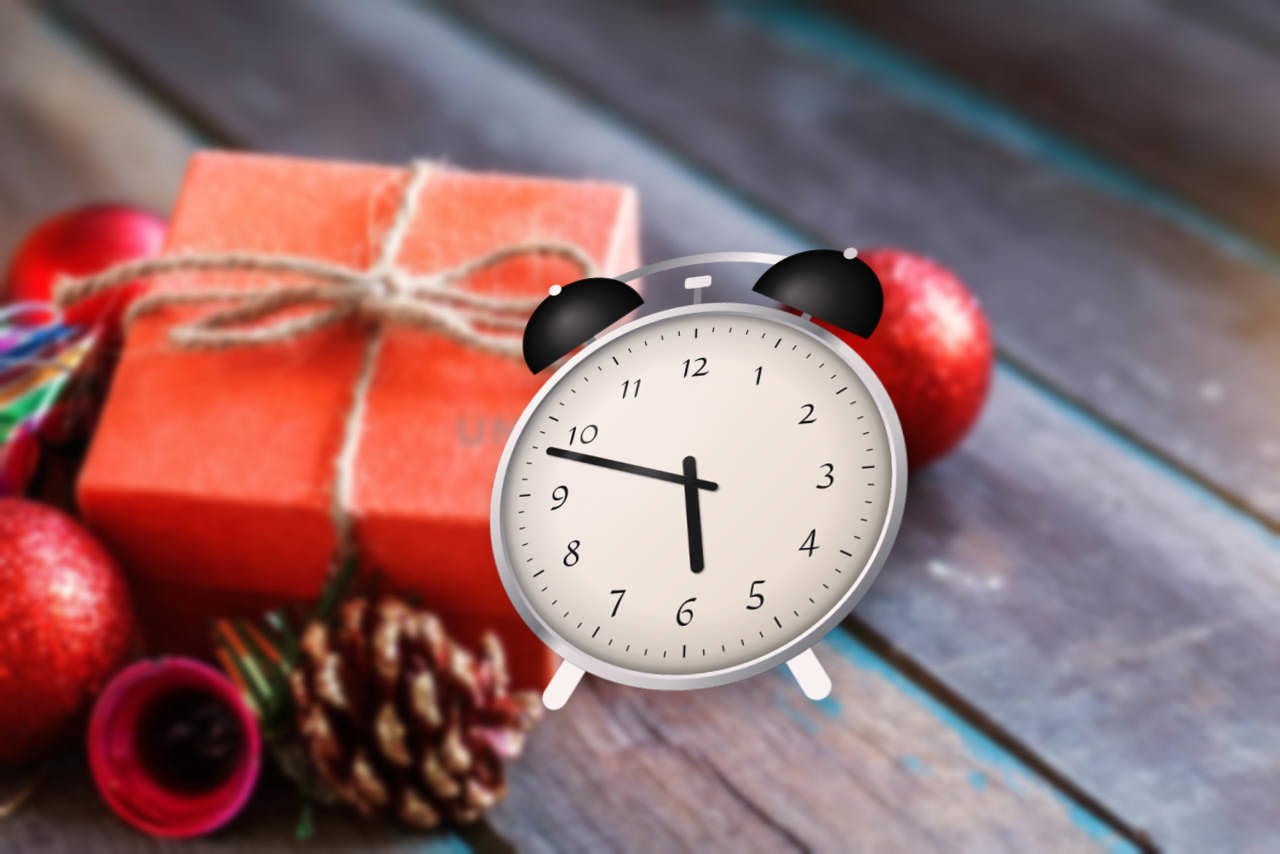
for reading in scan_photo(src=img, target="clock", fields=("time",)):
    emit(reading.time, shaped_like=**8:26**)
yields **5:48**
